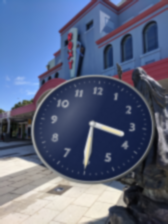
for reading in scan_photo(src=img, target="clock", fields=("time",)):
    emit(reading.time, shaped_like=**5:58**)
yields **3:30**
